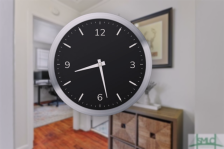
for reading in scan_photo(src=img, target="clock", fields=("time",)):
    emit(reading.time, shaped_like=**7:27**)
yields **8:28**
